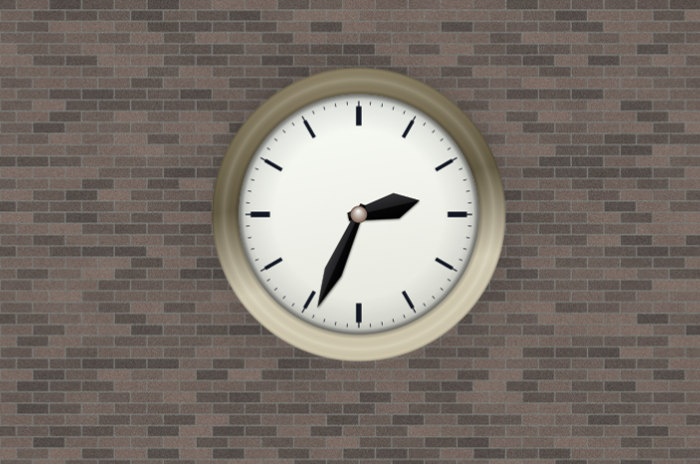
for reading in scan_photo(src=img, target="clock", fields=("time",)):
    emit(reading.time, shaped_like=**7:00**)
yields **2:34**
